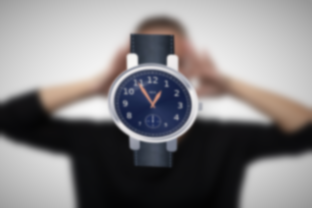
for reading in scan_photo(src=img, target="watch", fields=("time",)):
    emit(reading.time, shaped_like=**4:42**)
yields **12:55**
